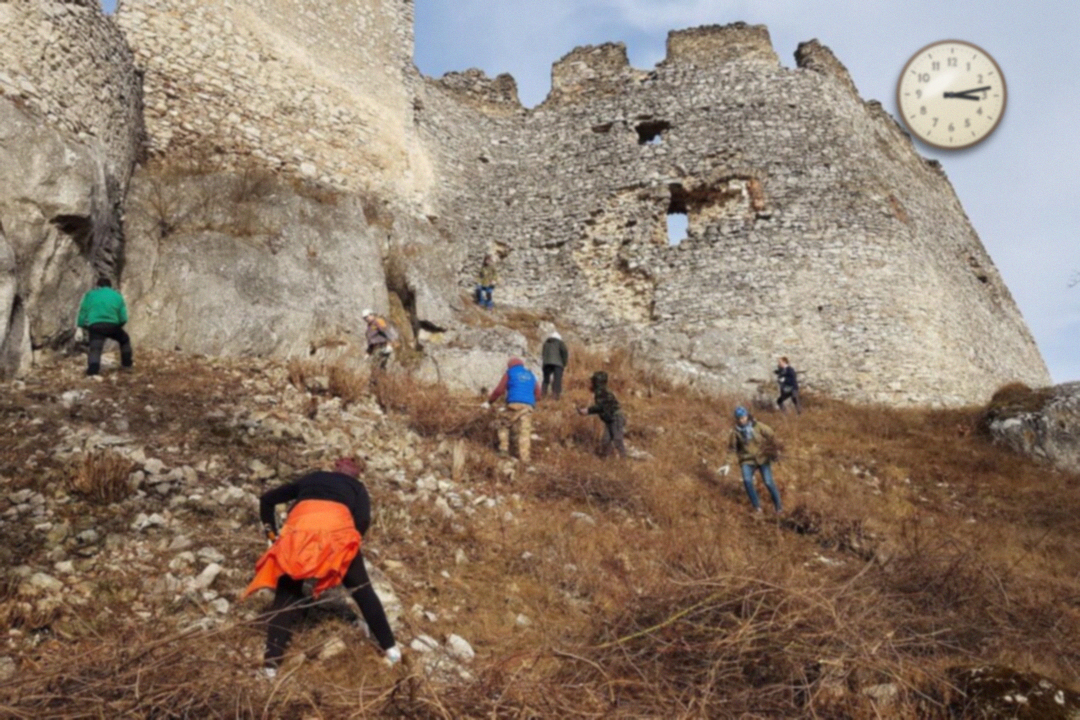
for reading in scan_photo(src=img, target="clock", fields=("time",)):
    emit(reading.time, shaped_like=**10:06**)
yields **3:13**
